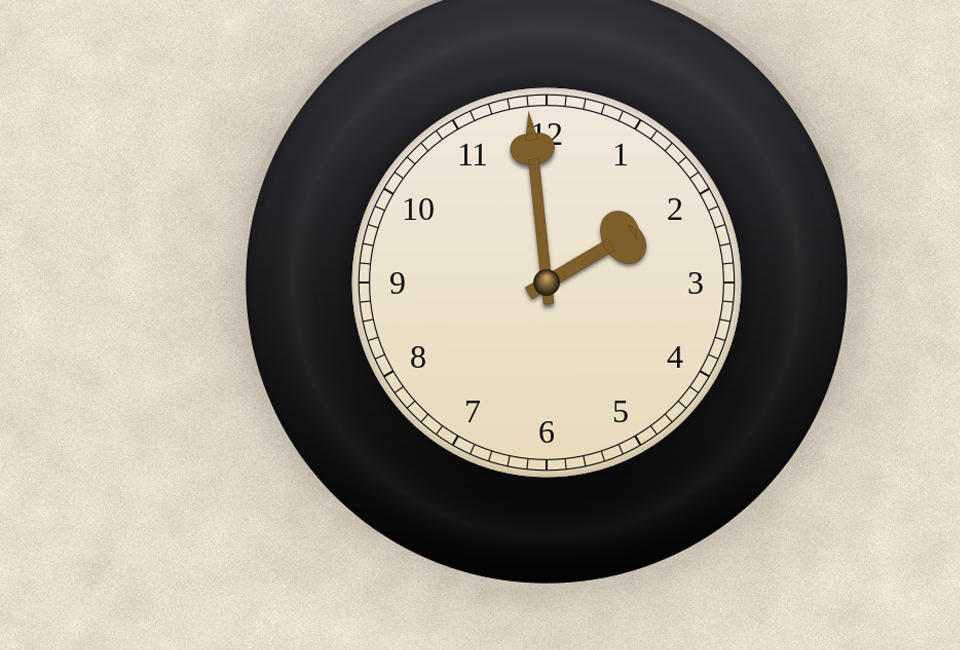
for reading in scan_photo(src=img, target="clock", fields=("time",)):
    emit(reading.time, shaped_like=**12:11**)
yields **1:59**
